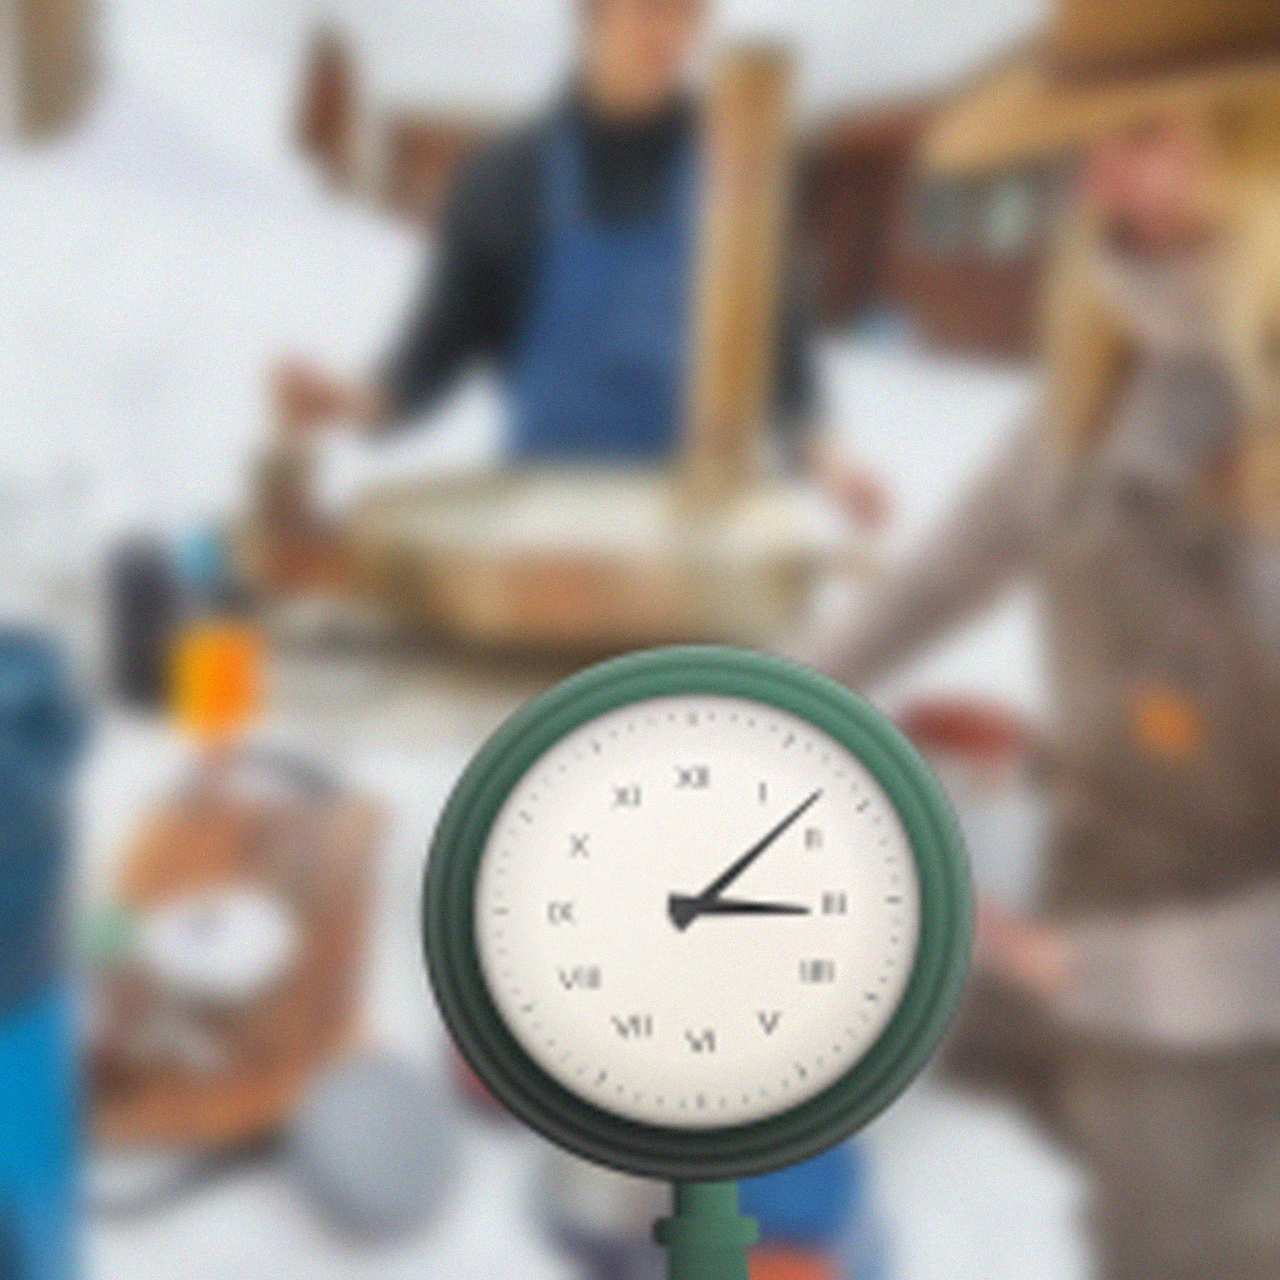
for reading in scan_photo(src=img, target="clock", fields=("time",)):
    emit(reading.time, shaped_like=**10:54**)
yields **3:08**
